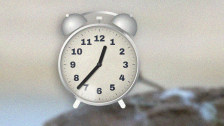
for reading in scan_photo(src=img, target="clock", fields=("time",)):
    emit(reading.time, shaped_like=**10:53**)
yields **12:37**
